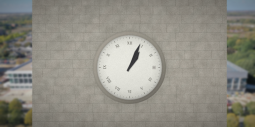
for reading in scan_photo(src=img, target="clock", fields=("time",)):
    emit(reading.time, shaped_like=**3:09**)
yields **1:04**
